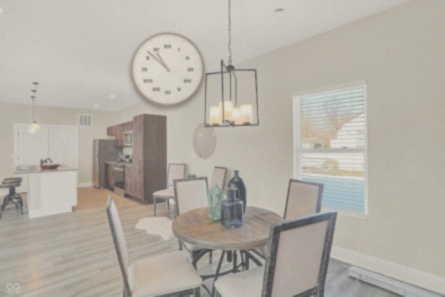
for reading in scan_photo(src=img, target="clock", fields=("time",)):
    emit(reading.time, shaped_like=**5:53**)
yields **10:52**
